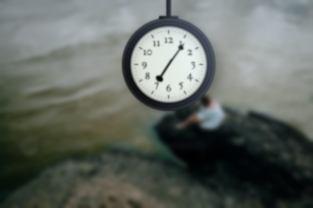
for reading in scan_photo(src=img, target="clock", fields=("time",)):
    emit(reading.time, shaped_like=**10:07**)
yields **7:06**
